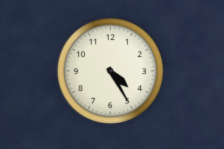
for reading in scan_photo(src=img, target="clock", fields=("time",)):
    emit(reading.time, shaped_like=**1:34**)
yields **4:25**
